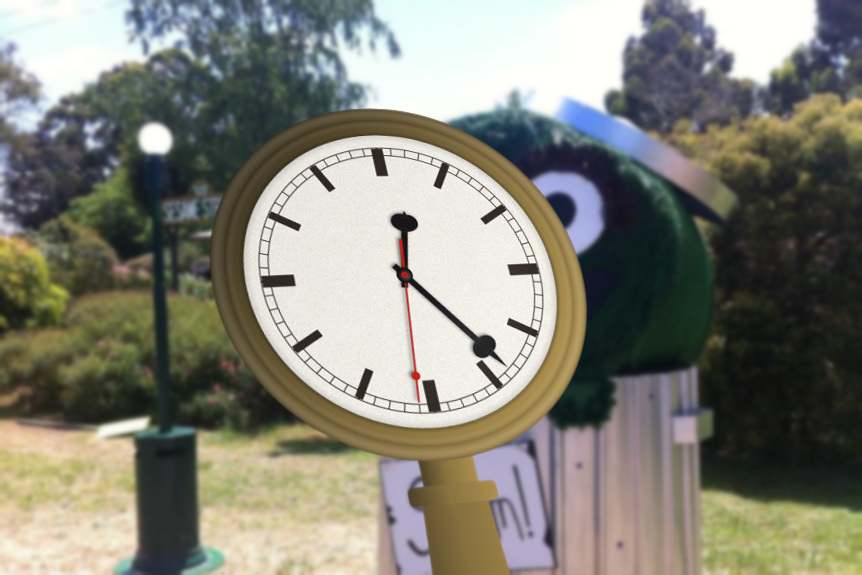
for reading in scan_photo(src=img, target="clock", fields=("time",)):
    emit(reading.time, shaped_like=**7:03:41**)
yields **12:23:31**
